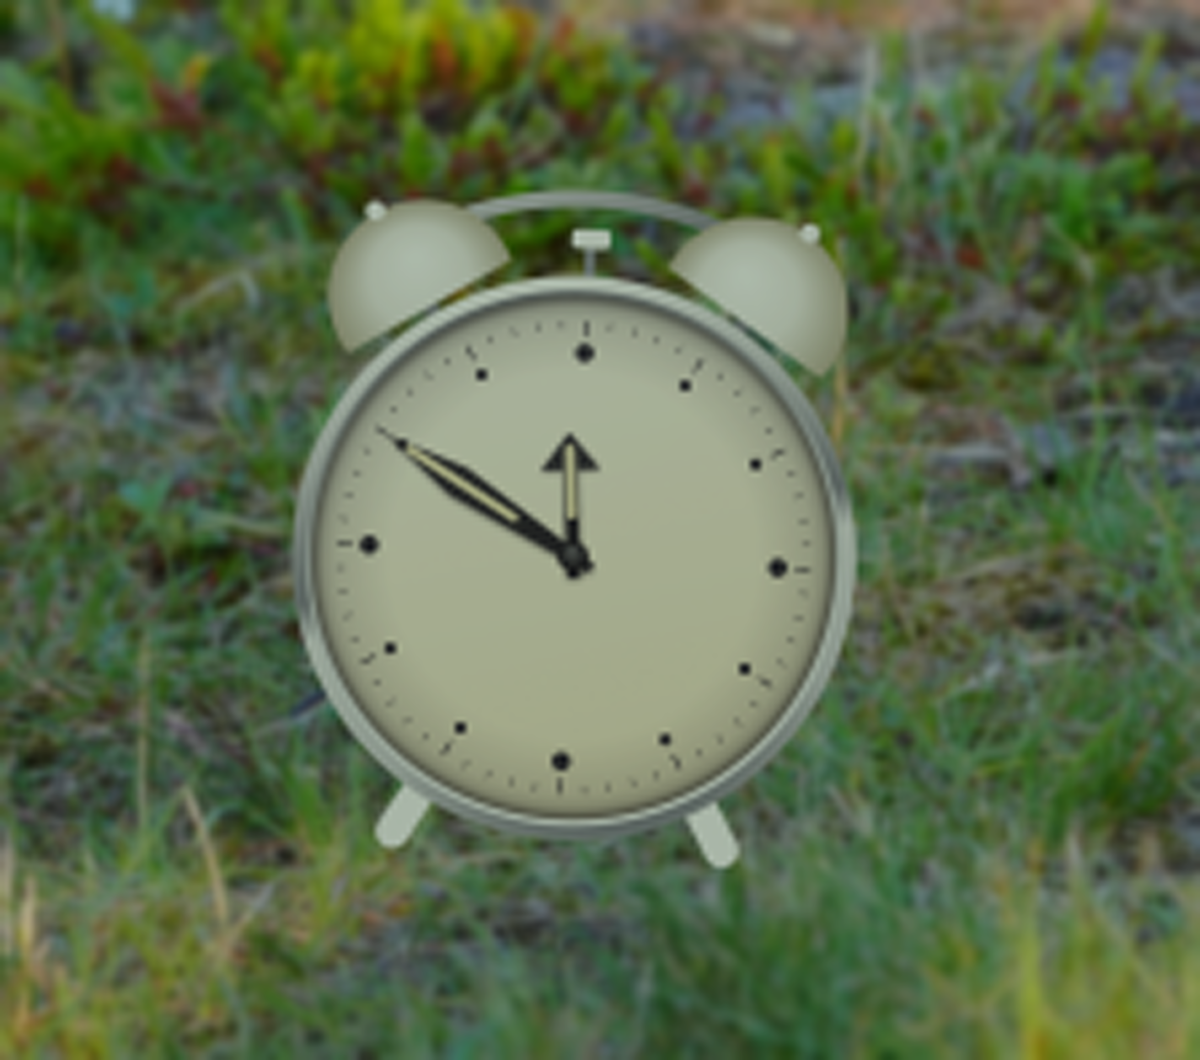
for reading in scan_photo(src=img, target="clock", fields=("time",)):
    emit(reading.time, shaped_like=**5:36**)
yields **11:50**
